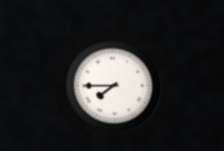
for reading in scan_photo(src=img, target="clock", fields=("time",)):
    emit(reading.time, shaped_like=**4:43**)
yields **7:45**
